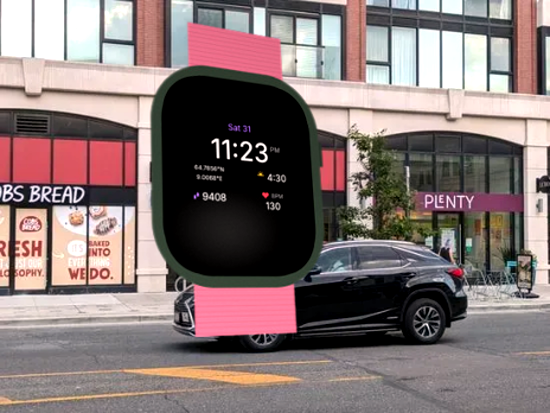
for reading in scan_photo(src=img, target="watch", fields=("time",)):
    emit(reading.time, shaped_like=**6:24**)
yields **11:23**
